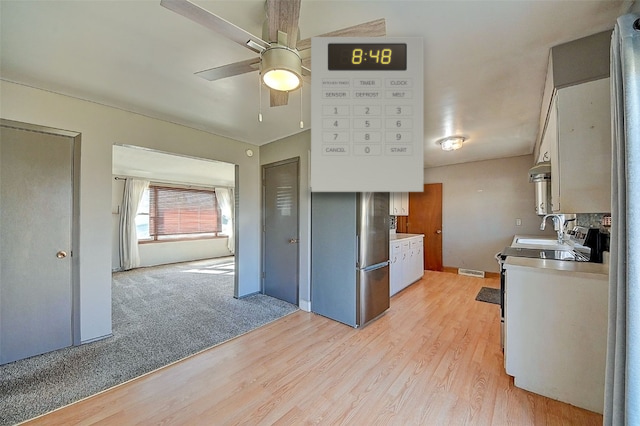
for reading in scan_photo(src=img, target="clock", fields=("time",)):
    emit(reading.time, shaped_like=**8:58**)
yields **8:48**
